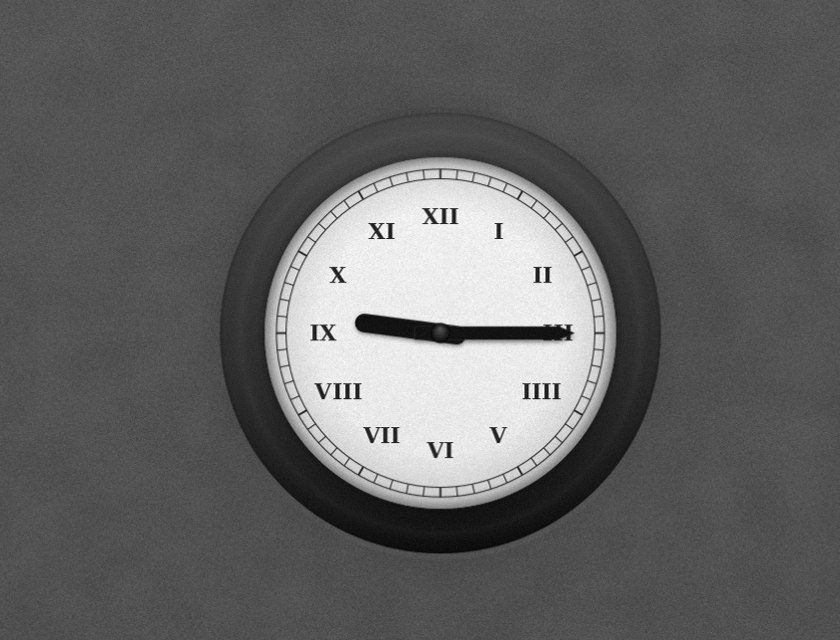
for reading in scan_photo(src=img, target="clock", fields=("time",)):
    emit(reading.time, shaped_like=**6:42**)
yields **9:15**
